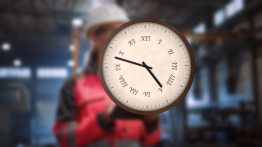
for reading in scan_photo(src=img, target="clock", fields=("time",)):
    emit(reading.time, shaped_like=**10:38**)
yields **4:48**
